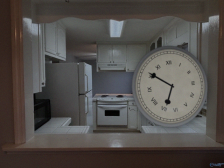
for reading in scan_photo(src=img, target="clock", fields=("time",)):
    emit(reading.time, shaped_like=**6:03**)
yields **6:51**
